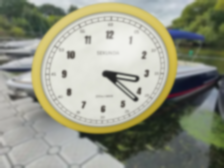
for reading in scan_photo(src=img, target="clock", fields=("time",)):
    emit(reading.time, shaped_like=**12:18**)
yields **3:22**
